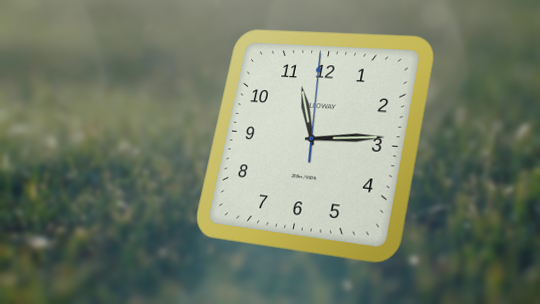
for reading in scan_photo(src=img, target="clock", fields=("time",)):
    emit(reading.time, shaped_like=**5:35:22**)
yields **11:13:59**
